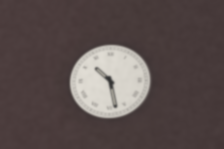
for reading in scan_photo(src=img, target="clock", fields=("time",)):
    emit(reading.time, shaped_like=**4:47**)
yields **10:28**
